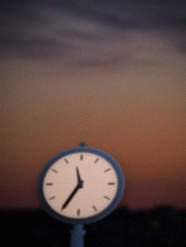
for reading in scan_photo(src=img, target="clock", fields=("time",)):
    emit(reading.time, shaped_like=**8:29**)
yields **11:35**
